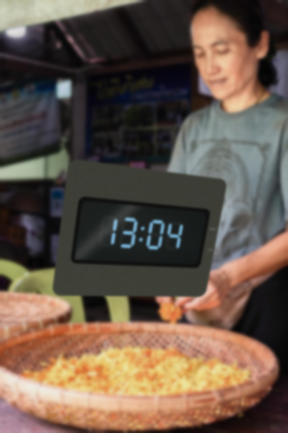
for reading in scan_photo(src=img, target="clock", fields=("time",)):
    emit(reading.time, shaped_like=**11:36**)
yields **13:04**
